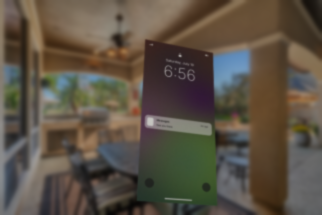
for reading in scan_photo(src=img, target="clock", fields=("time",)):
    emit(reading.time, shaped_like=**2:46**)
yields **6:56**
